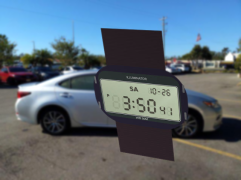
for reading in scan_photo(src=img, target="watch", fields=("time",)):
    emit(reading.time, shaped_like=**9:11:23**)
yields **3:50:41**
